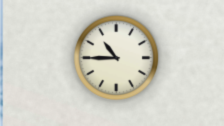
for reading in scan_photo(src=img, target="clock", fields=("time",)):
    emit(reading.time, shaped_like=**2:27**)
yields **10:45**
